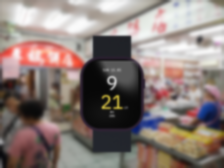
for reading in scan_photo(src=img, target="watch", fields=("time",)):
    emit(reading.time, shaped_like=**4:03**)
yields **9:21**
